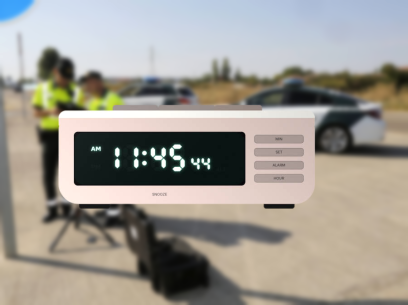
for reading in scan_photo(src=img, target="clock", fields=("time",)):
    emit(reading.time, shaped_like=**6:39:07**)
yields **11:45:44**
